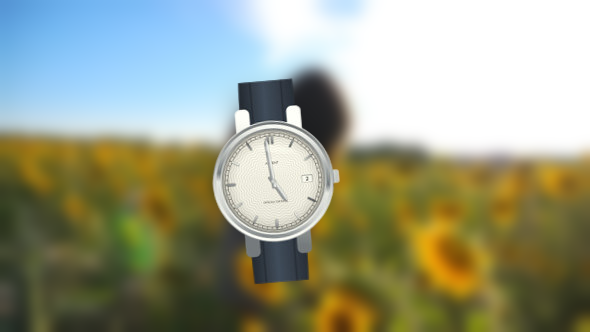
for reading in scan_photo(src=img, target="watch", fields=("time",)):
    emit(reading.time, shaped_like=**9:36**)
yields **4:59**
